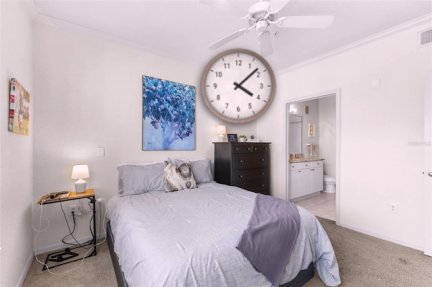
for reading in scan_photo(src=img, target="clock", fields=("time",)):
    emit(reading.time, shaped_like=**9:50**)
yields **4:08**
